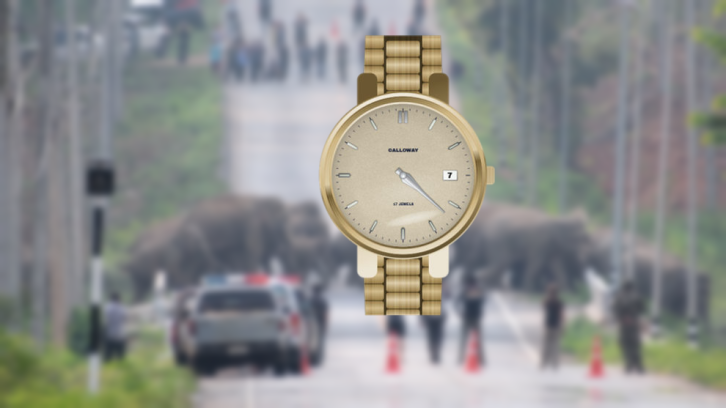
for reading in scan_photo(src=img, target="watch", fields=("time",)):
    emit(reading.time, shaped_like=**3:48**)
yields **4:22**
